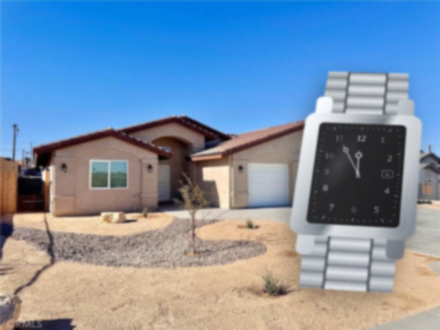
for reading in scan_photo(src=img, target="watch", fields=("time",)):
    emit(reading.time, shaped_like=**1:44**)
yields **11:55**
